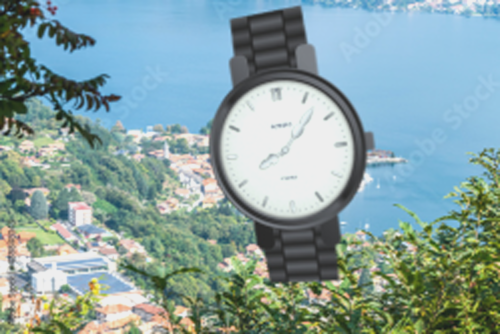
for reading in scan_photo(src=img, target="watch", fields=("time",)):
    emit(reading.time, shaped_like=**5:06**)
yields **8:07**
